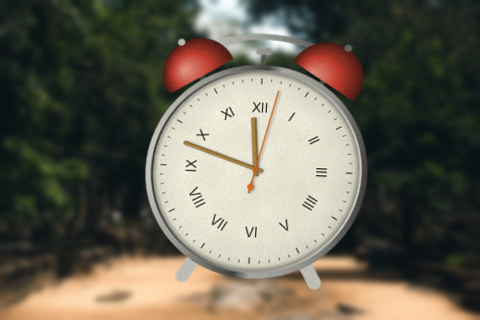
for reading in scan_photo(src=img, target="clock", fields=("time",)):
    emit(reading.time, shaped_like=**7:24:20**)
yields **11:48:02**
